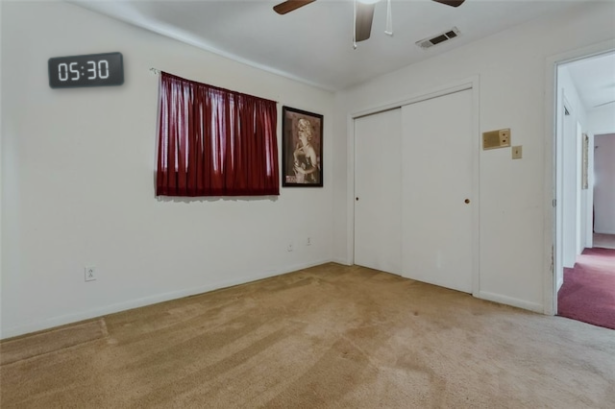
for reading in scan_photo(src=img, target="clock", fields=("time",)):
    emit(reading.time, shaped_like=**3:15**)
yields **5:30**
